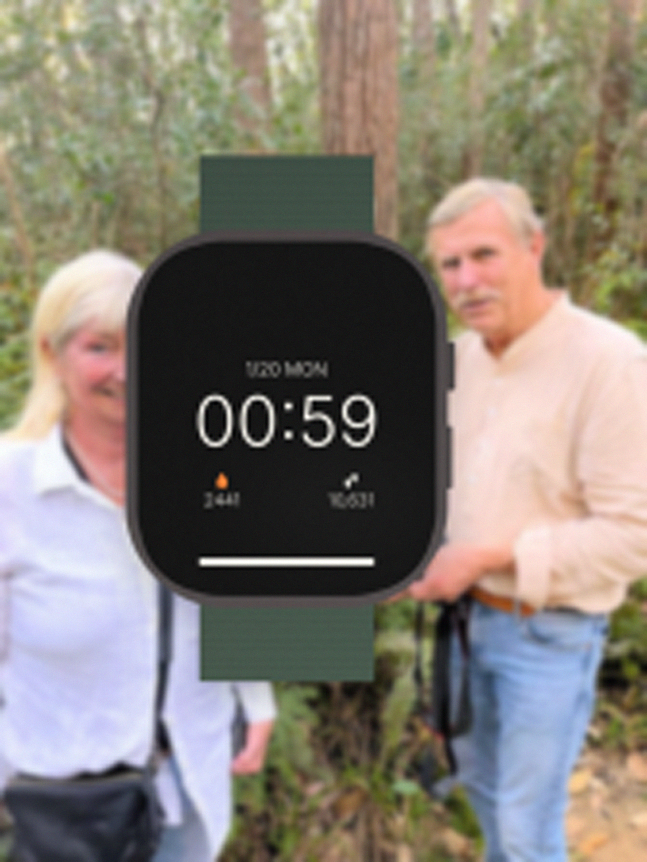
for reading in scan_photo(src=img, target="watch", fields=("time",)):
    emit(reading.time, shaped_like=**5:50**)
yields **0:59**
